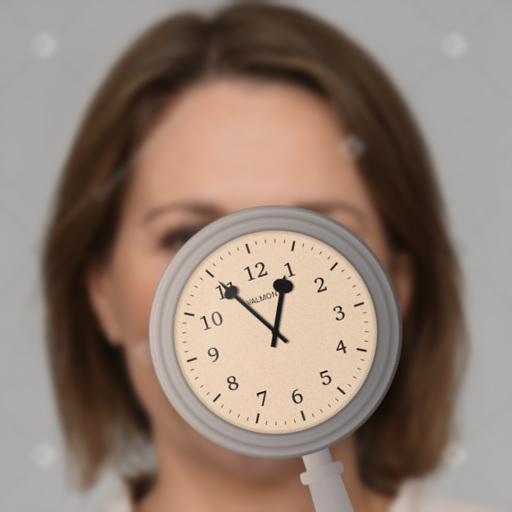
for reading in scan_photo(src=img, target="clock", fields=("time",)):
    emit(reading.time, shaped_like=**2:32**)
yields **12:55**
